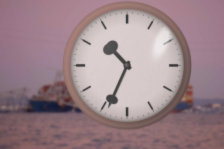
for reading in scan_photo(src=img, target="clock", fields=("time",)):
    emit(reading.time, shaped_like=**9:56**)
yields **10:34**
